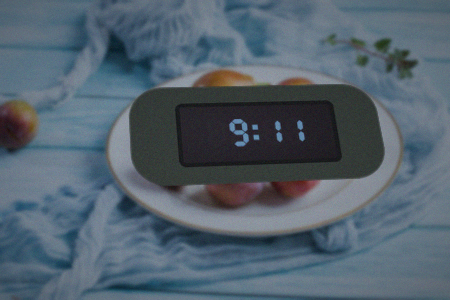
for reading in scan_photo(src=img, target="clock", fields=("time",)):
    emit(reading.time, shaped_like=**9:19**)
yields **9:11**
